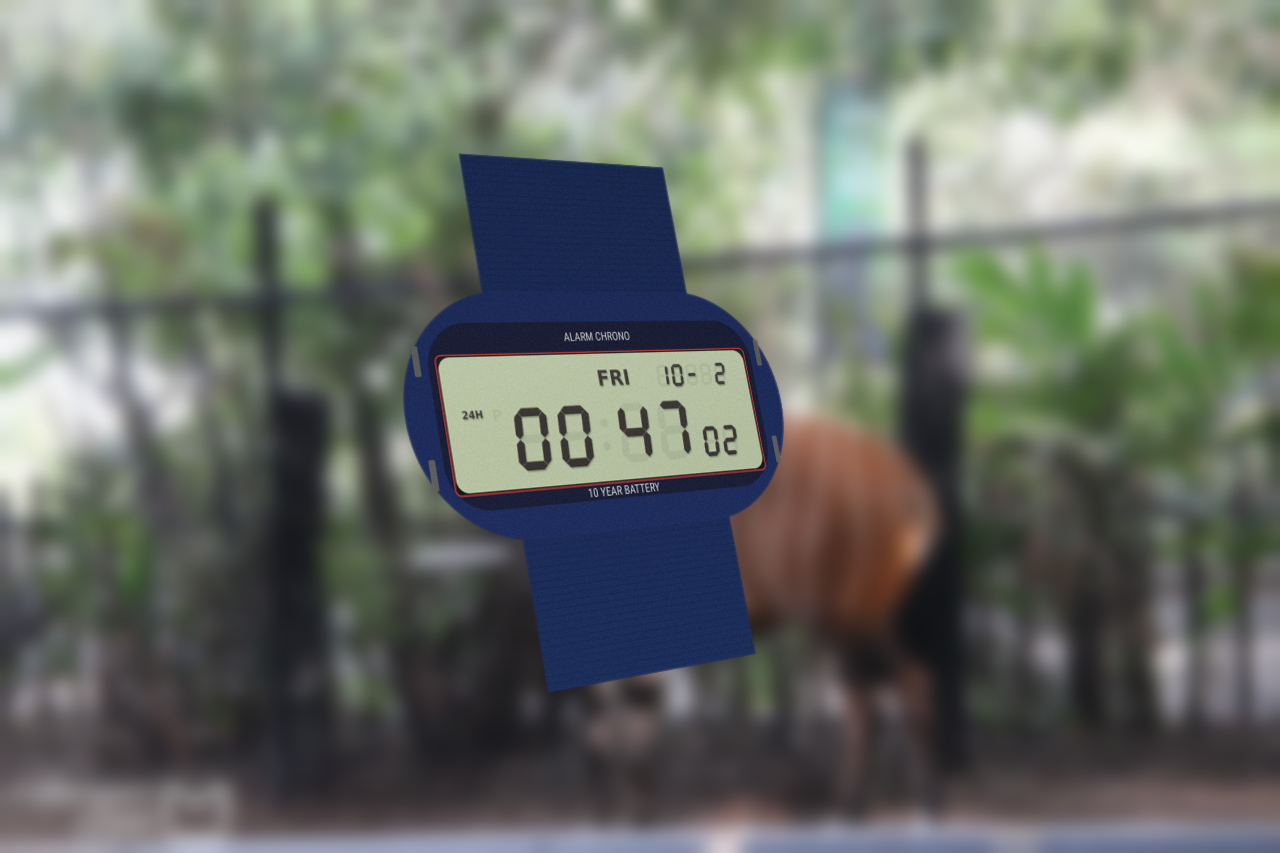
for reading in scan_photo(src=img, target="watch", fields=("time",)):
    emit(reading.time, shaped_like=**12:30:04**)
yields **0:47:02**
